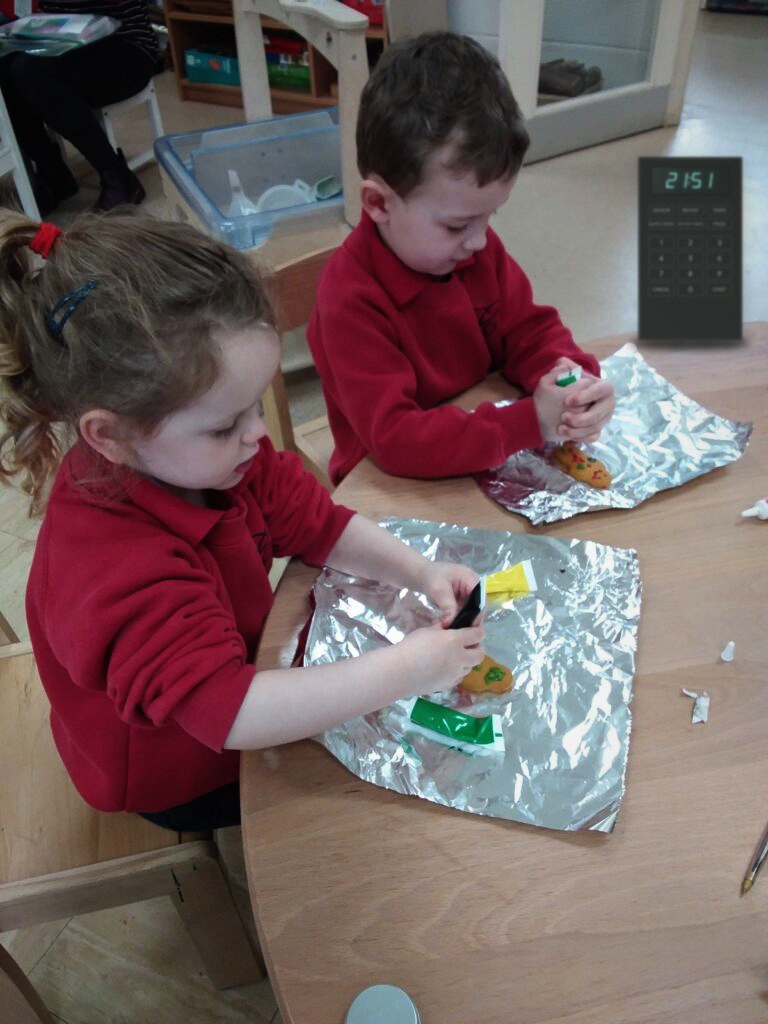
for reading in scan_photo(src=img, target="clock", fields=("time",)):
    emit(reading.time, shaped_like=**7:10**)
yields **21:51**
